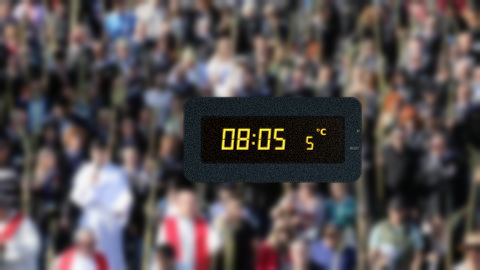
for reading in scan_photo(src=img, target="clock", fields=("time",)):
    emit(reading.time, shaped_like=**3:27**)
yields **8:05**
